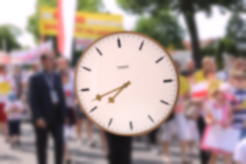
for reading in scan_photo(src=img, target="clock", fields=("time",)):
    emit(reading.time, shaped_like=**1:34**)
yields **7:42**
